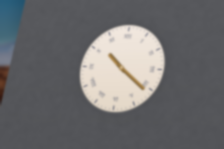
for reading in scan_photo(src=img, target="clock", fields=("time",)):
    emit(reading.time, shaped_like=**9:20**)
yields **10:21**
